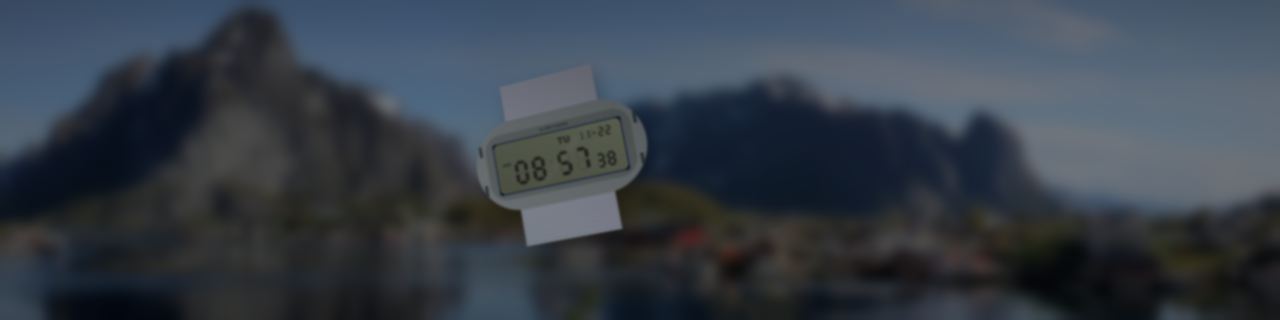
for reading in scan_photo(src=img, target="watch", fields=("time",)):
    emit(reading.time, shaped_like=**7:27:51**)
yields **8:57:38**
